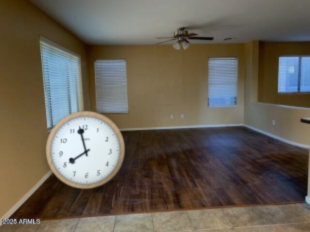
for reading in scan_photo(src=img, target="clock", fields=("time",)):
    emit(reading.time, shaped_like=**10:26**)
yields **7:58**
